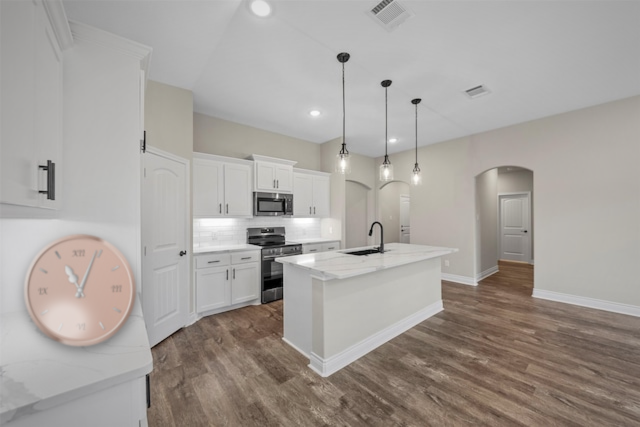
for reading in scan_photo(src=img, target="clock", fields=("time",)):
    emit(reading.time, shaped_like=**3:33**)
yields **11:04**
